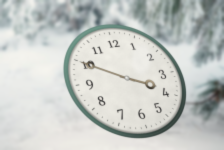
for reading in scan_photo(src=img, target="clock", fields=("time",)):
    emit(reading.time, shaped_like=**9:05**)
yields **3:50**
